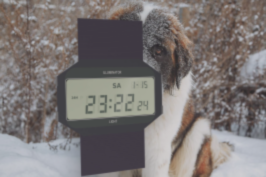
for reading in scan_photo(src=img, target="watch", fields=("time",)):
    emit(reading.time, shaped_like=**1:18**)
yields **23:22**
